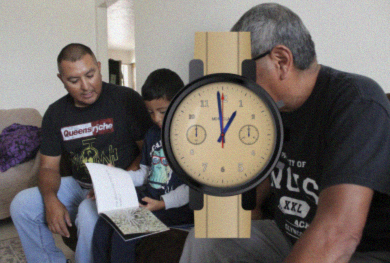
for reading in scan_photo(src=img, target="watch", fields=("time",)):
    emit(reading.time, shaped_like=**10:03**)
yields **12:59**
